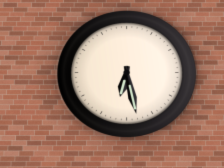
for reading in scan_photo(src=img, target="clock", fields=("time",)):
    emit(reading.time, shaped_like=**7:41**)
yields **6:28**
